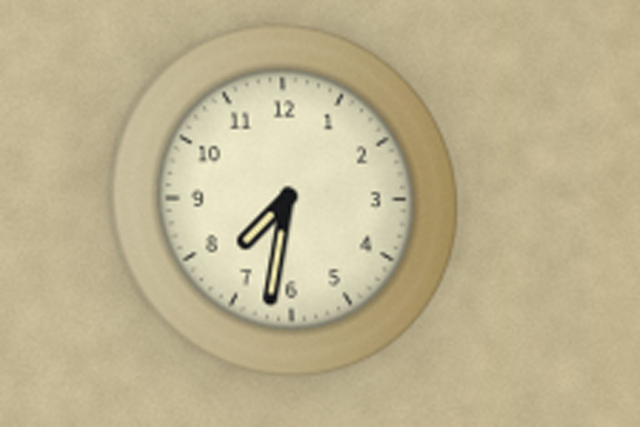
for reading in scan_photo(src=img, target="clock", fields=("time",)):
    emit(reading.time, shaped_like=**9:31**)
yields **7:32**
